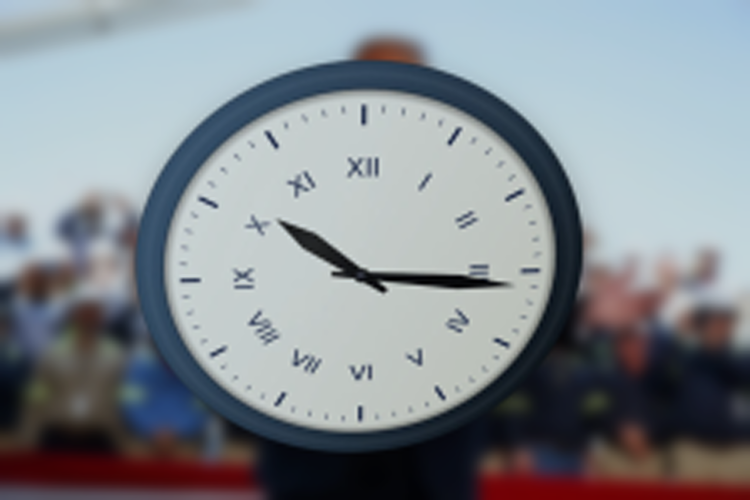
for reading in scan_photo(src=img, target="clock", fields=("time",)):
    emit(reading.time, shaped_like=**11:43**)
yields **10:16**
